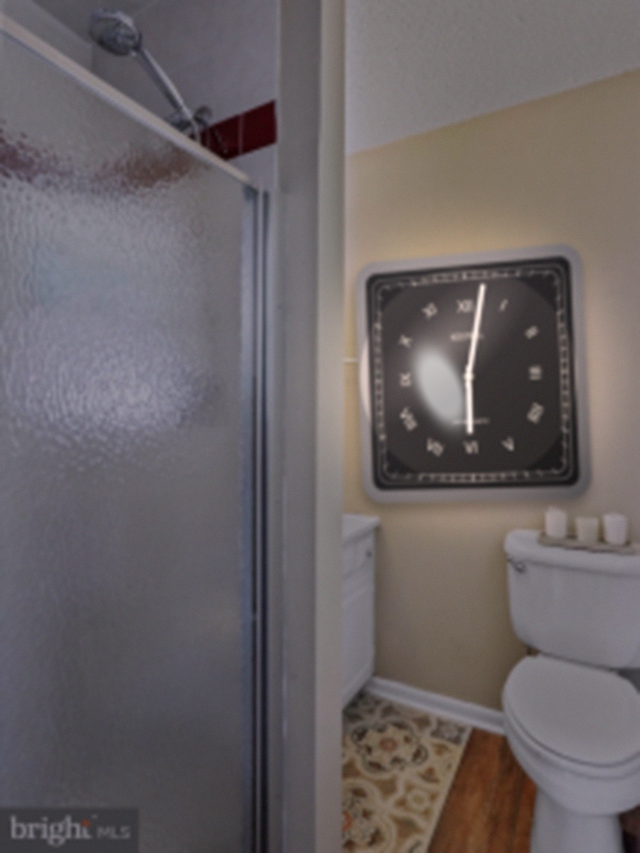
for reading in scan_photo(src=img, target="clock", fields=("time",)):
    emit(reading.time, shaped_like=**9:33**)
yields **6:02**
